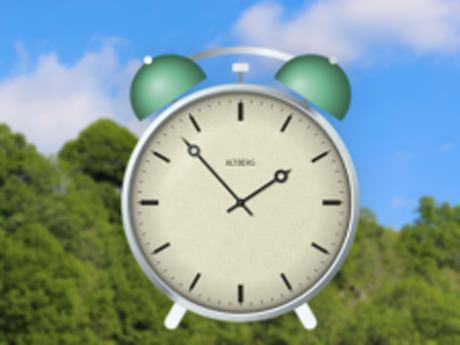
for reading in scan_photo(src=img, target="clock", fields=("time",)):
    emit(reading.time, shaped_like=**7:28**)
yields **1:53**
